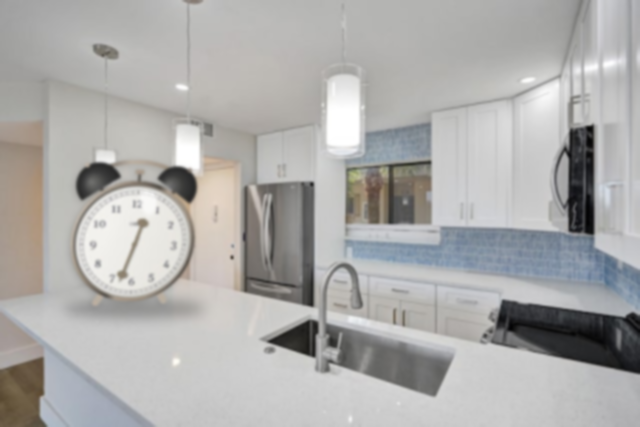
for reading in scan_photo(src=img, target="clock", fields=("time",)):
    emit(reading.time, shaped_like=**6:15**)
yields **12:33**
